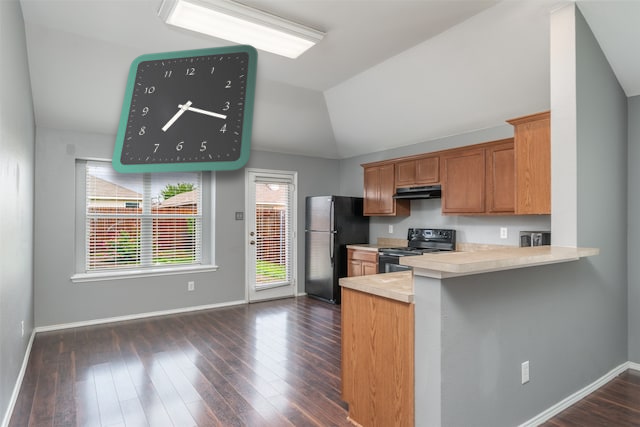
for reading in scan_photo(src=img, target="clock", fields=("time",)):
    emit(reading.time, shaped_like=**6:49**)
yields **7:18**
